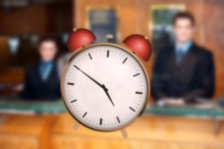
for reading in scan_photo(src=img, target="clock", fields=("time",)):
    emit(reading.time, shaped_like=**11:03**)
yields **4:50**
